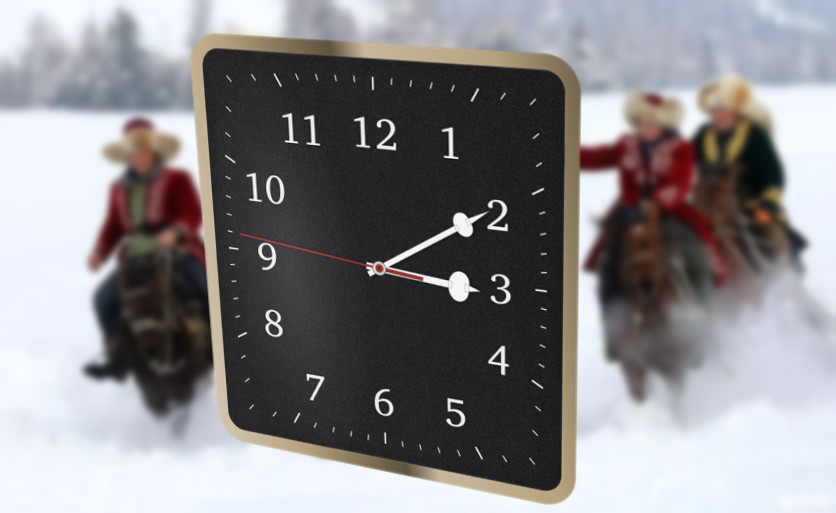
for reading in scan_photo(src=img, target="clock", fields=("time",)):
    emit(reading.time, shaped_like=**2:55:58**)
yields **3:09:46**
